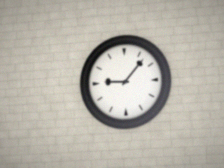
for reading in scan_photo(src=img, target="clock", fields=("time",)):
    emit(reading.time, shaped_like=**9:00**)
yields **9:07**
